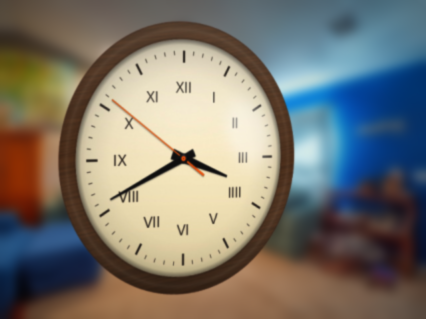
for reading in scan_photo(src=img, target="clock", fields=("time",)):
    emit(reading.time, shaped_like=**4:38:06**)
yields **3:40:51**
